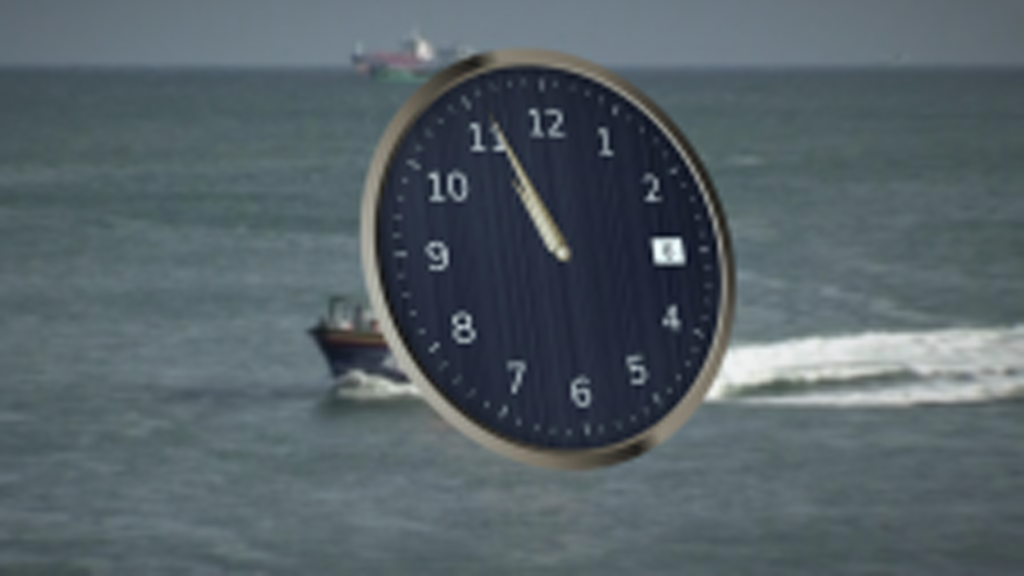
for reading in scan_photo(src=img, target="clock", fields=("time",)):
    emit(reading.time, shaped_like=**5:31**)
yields **10:56**
